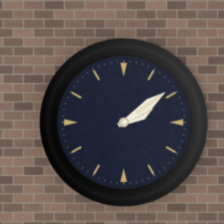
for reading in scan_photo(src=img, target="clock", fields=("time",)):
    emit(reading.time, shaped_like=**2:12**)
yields **2:09**
